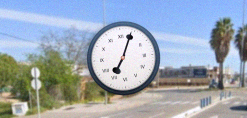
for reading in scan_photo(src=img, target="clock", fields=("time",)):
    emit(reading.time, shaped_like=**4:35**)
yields **7:04**
